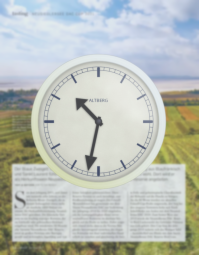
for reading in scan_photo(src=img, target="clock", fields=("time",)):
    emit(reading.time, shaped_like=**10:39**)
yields **10:32**
